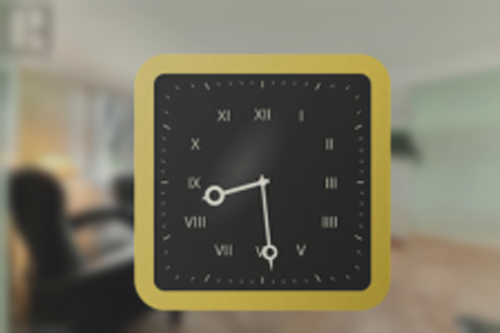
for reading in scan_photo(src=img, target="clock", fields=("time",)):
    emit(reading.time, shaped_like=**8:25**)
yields **8:29**
